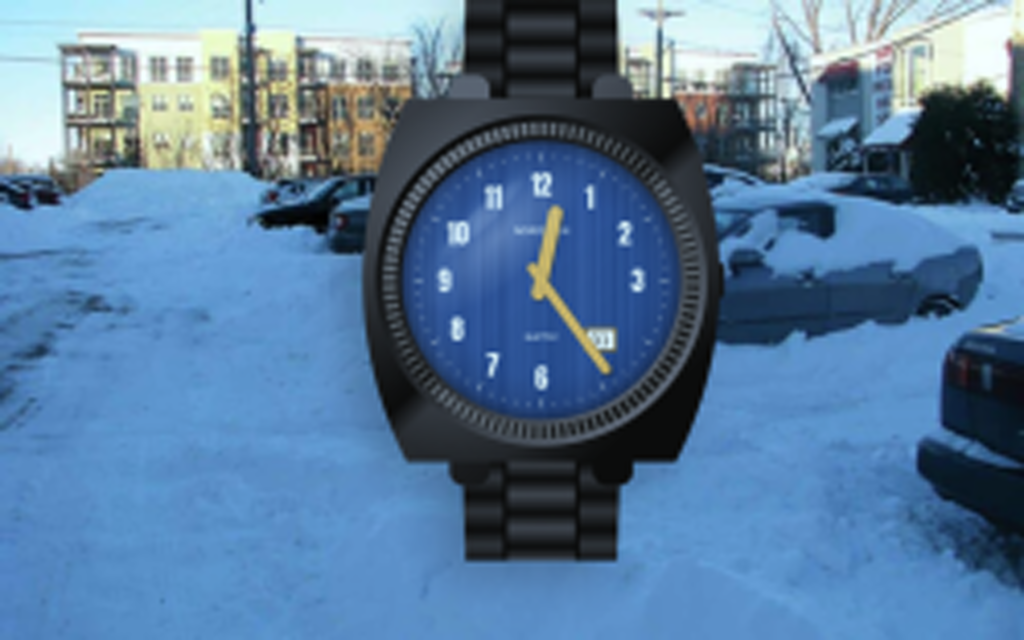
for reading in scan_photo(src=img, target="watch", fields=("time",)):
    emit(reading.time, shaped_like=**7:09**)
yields **12:24**
